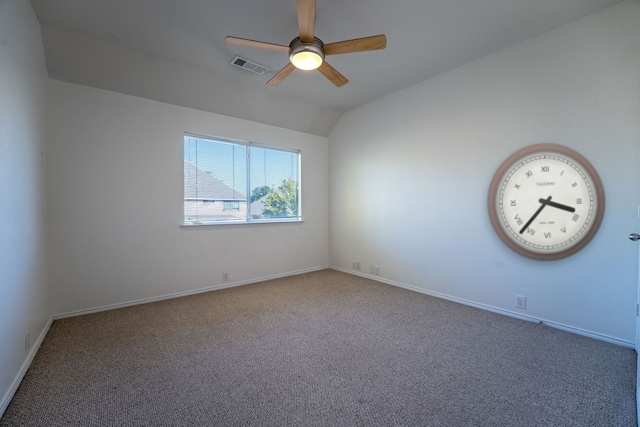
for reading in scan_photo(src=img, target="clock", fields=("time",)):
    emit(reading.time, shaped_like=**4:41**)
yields **3:37**
